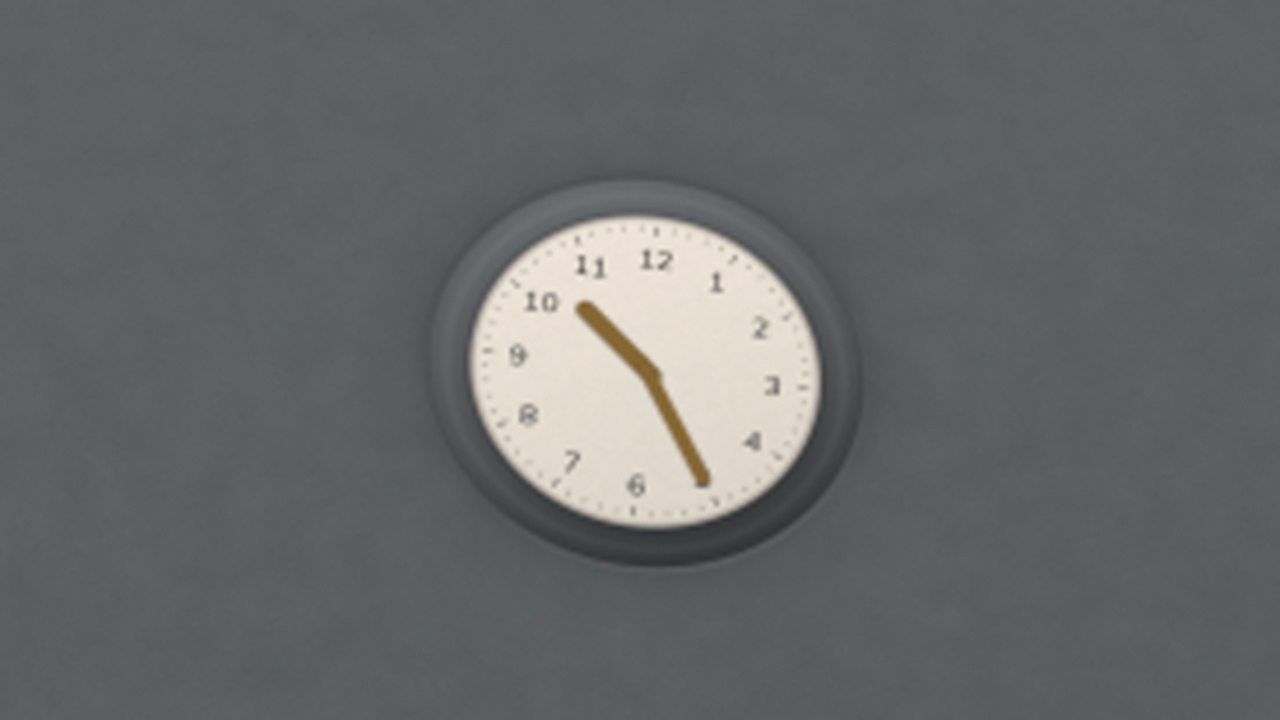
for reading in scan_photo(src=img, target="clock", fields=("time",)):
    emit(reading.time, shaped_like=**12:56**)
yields **10:25**
